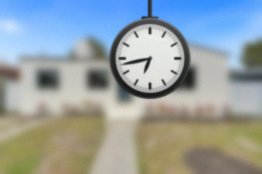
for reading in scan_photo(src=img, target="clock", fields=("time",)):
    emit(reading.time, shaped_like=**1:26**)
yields **6:43**
